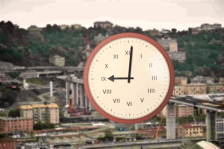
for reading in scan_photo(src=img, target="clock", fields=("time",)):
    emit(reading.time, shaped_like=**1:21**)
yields **9:01**
